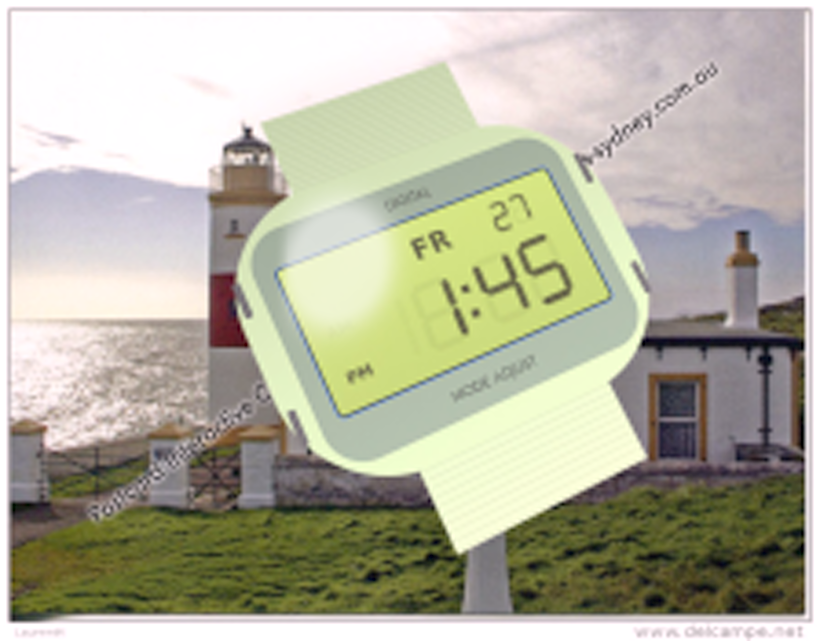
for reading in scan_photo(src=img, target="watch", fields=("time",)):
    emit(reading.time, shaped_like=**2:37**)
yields **1:45**
